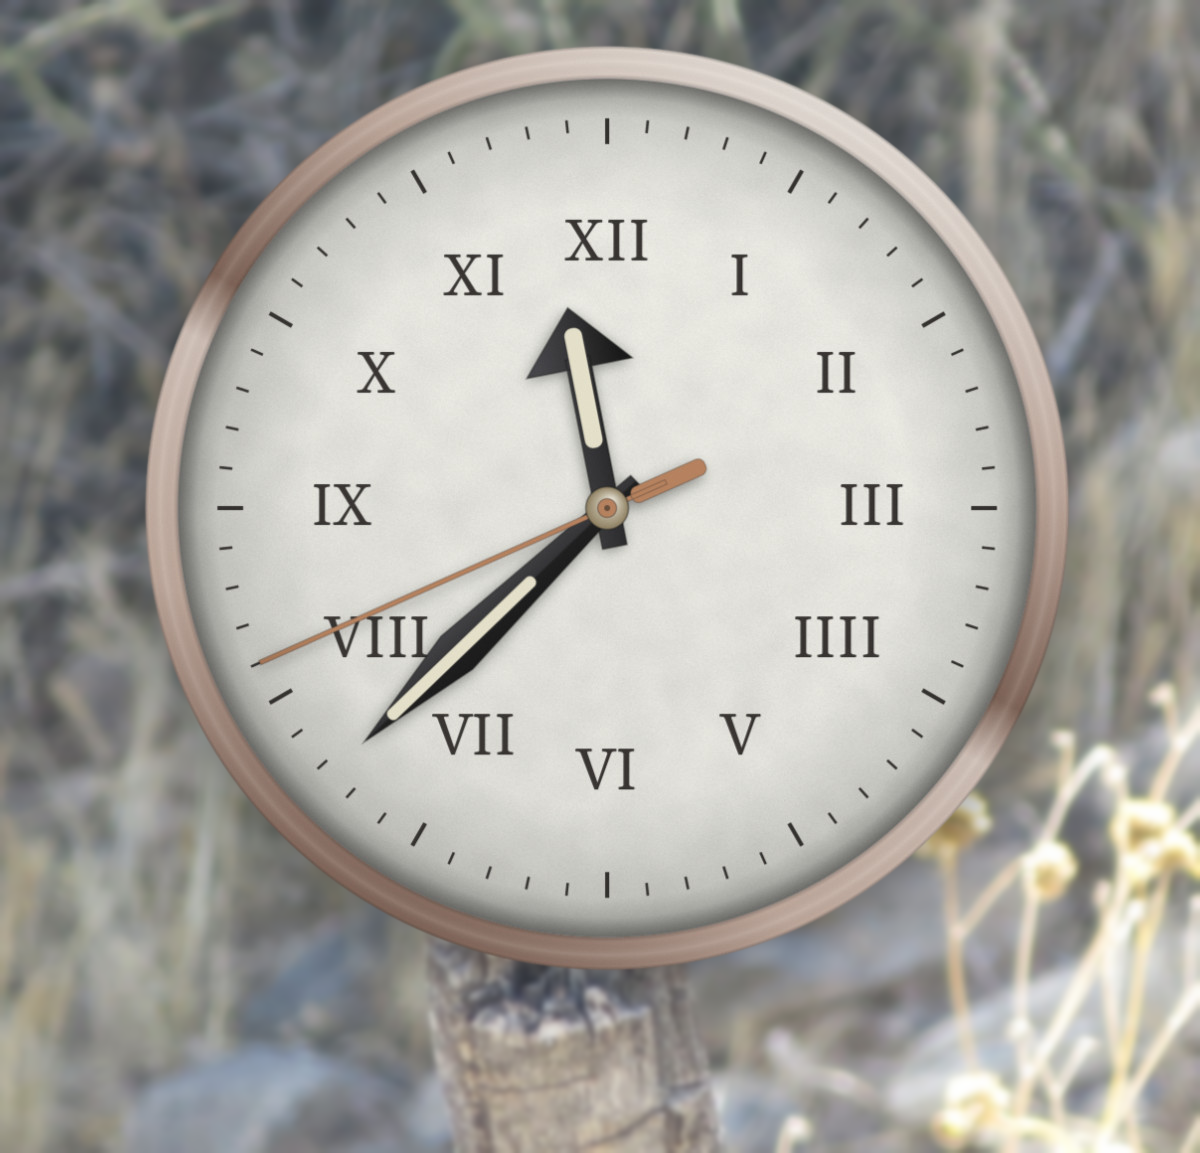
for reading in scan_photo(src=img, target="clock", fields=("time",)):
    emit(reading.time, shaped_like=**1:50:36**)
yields **11:37:41**
